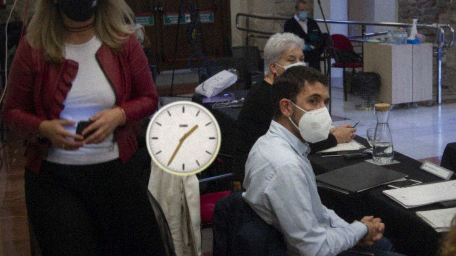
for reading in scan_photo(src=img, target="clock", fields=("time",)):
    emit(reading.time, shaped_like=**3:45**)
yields **1:35**
